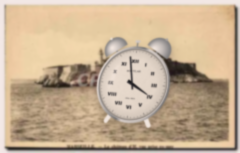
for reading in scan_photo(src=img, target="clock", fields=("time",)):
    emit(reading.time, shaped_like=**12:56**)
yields **3:58**
